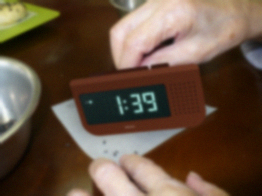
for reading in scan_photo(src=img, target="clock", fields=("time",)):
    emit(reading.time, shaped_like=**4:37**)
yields **1:39**
